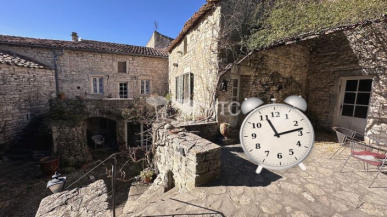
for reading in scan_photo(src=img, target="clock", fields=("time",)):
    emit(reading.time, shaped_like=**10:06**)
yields **11:13**
